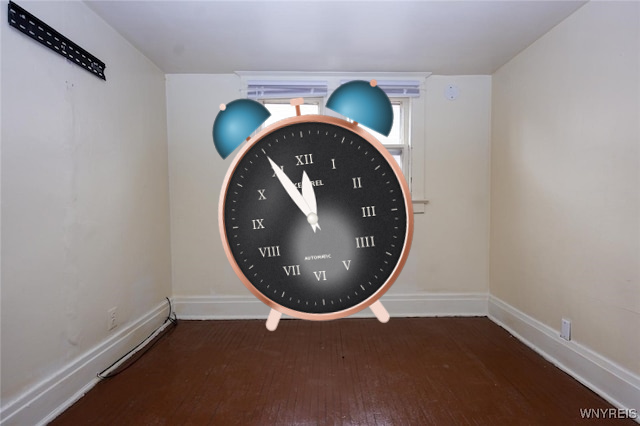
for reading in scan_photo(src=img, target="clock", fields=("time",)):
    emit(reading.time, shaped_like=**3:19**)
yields **11:55**
